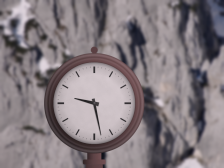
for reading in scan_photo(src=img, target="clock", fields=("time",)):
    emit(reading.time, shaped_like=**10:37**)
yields **9:28**
